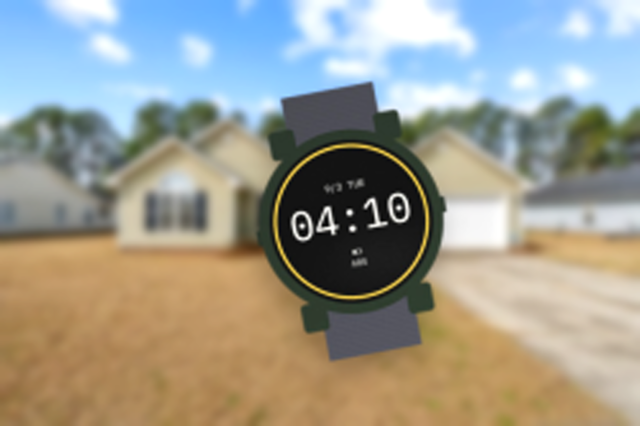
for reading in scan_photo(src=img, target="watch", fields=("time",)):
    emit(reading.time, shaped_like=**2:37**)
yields **4:10**
